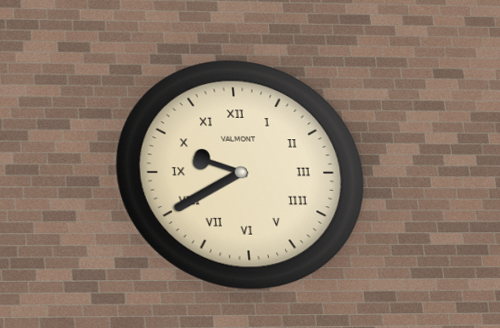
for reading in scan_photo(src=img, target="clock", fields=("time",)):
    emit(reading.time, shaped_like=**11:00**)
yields **9:40**
